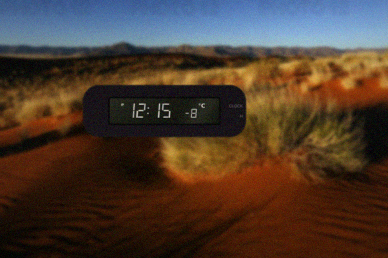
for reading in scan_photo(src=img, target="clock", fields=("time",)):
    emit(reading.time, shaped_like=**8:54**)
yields **12:15**
